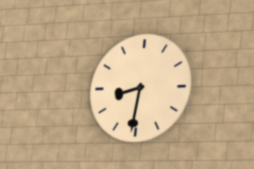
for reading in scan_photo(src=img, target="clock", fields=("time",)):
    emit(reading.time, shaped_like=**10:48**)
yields **8:31**
